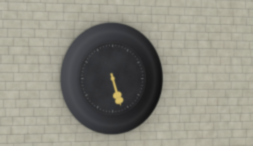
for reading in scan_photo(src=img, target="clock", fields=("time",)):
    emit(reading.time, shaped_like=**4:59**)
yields **5:27**
